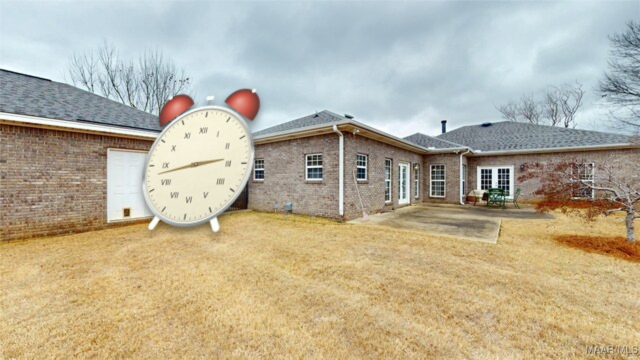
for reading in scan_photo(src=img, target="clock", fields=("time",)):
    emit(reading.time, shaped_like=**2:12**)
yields **2:43**
